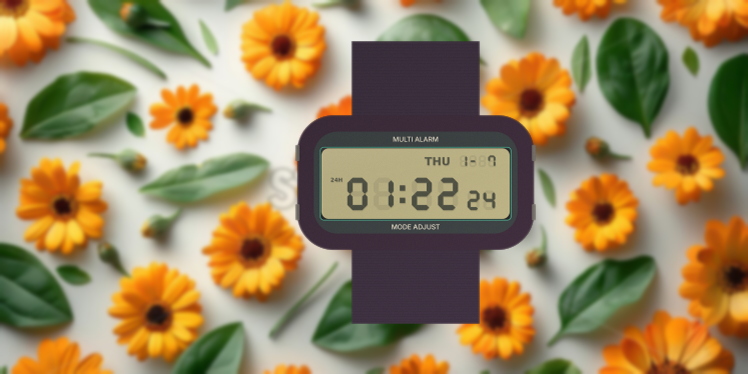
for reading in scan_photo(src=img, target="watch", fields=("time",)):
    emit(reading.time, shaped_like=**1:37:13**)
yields **1:22:24**
